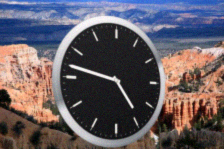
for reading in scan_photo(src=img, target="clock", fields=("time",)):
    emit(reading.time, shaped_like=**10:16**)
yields **4:47**
